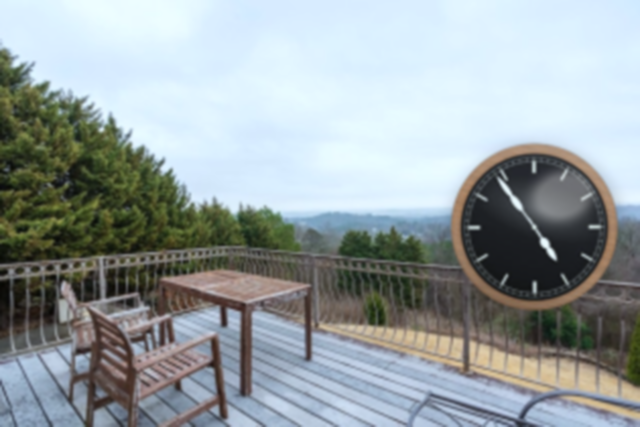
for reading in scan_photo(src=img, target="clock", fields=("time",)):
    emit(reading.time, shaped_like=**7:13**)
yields **4:54**
